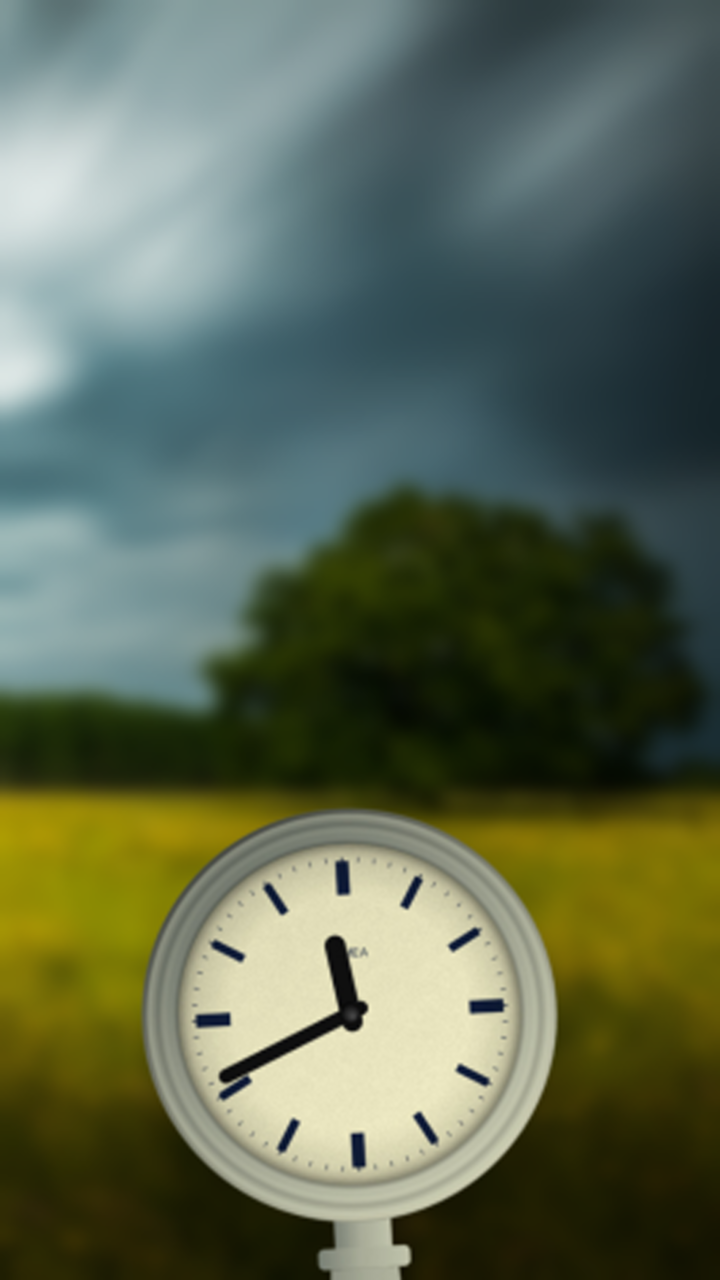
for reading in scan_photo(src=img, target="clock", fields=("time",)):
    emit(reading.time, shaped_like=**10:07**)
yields **11:41**
